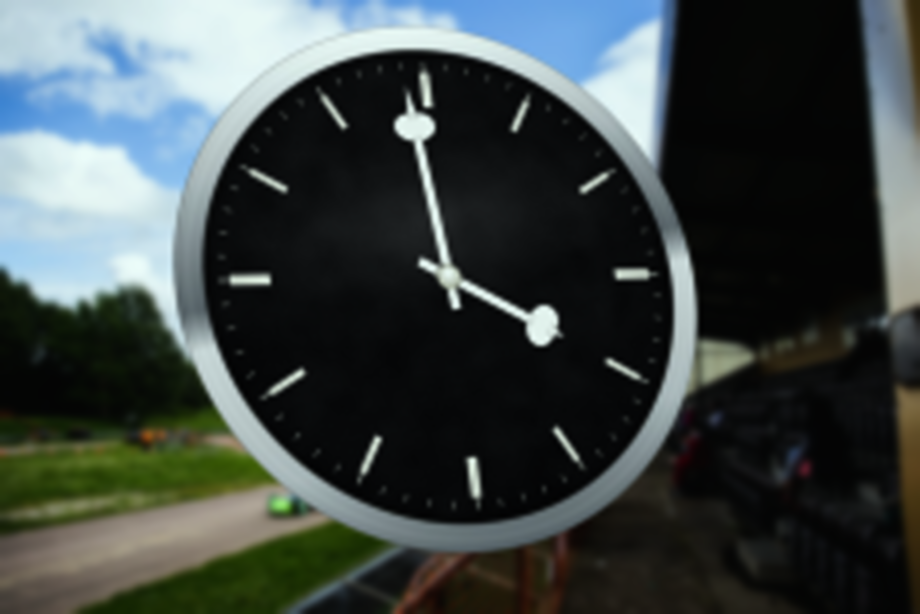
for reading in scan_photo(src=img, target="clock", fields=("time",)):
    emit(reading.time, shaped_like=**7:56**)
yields **3:59**
